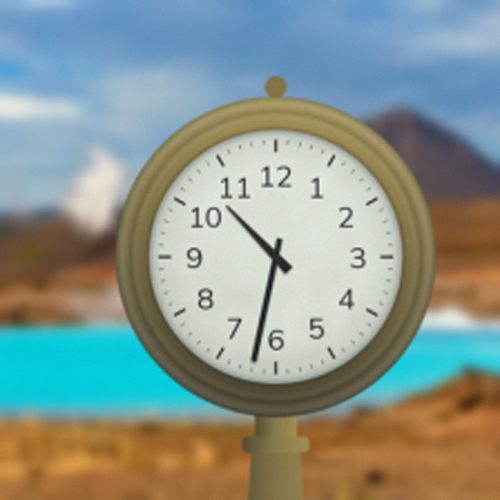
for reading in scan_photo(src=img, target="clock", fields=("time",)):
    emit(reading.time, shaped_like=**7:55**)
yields **10:32**
